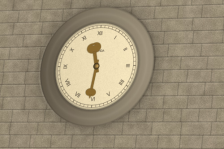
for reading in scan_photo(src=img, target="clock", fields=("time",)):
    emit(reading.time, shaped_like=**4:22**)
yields **11:31**
